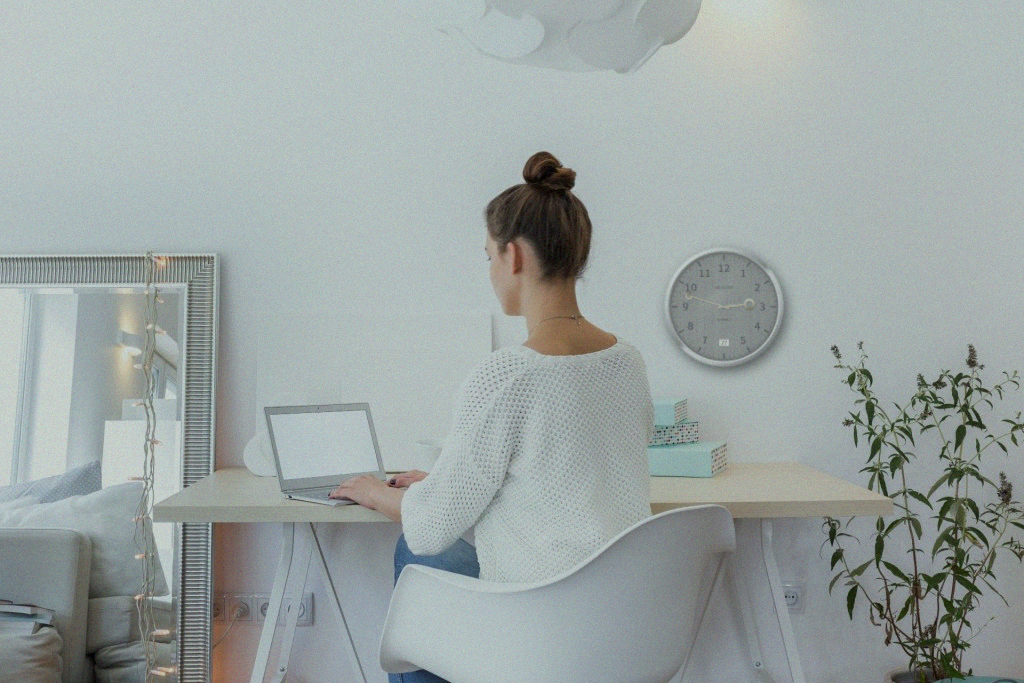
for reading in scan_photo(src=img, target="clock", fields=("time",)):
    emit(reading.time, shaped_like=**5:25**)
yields **2:48**
